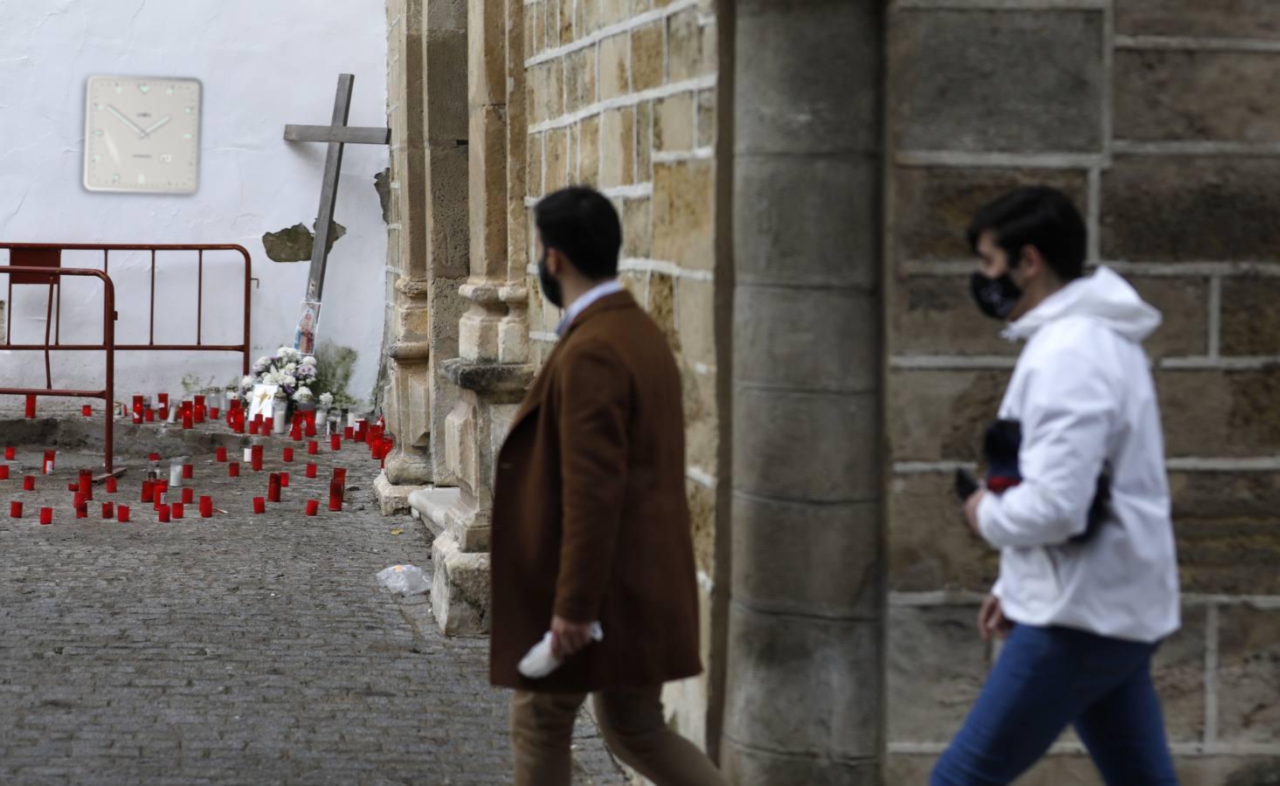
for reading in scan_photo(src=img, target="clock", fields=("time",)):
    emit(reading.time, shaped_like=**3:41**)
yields **1:51**
